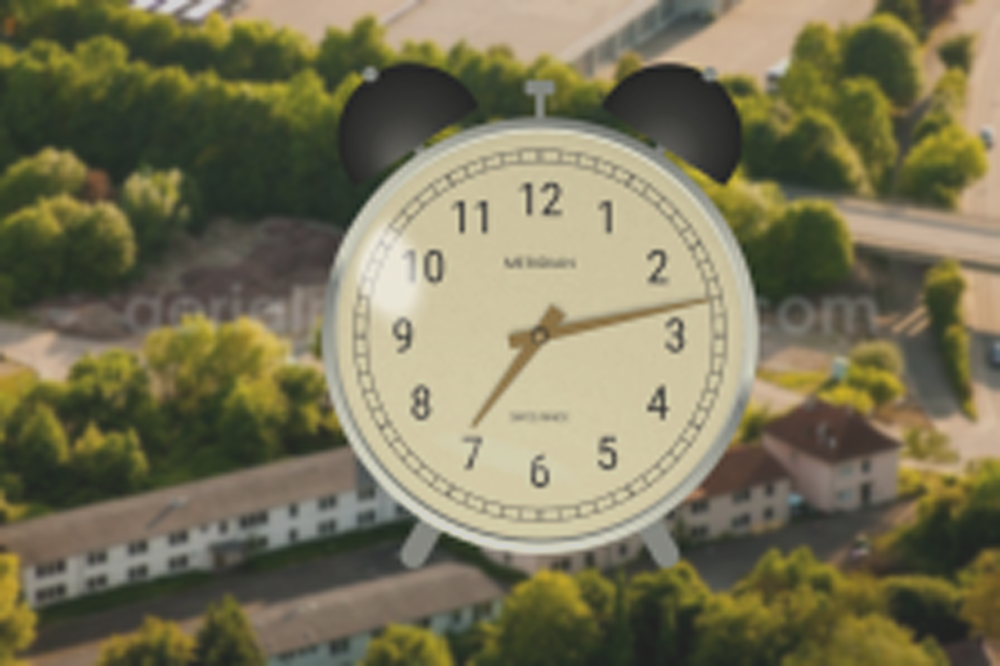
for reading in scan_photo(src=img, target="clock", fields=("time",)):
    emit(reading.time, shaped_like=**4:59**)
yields **7:13**
